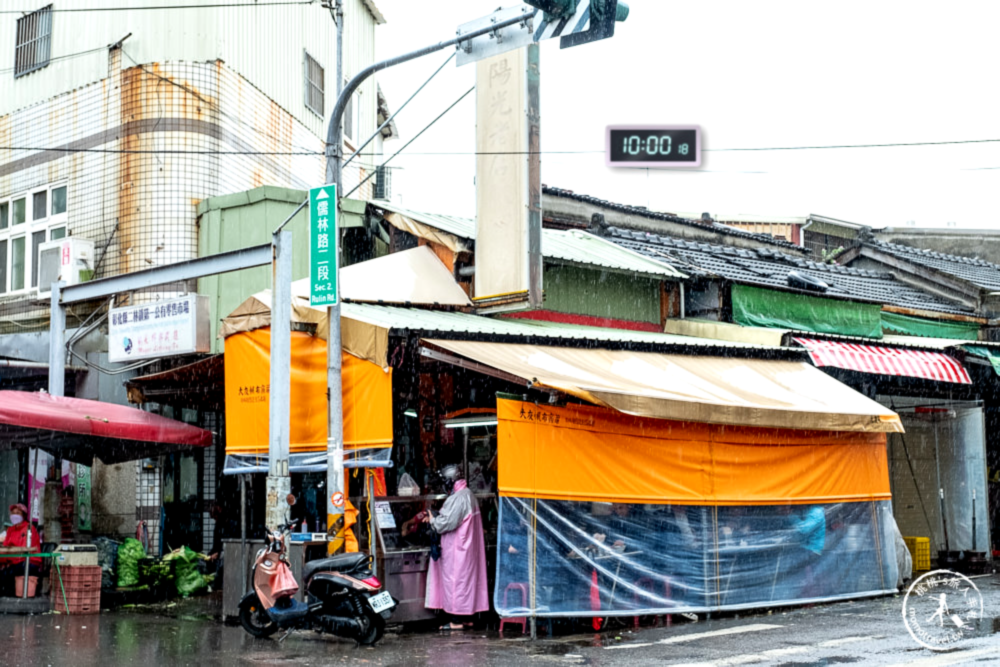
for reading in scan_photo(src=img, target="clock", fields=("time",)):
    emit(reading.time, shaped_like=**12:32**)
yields **10:00**
